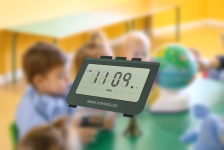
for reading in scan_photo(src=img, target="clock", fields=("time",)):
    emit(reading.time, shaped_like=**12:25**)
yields **11:09**
